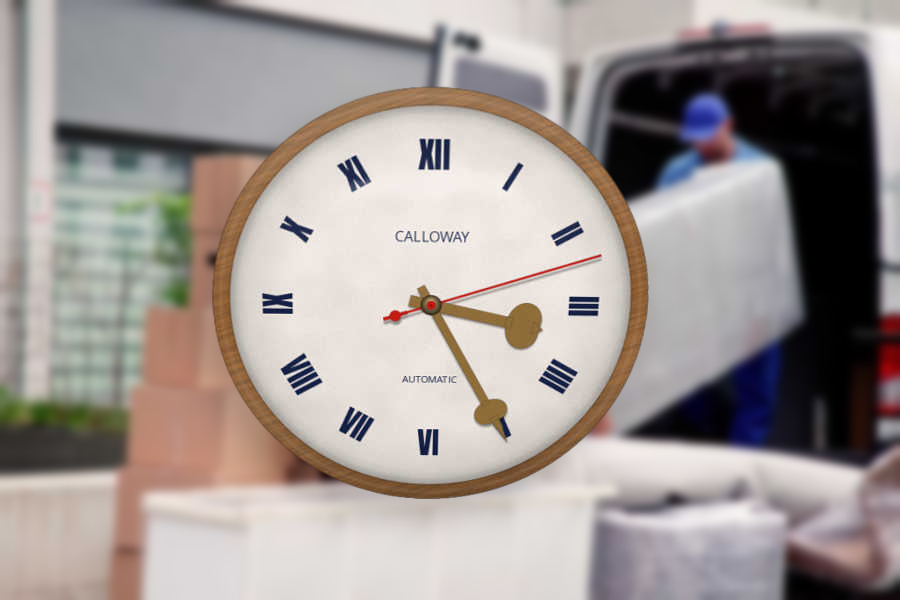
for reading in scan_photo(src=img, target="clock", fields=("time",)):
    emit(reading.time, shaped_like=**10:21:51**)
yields **3:25:12**
